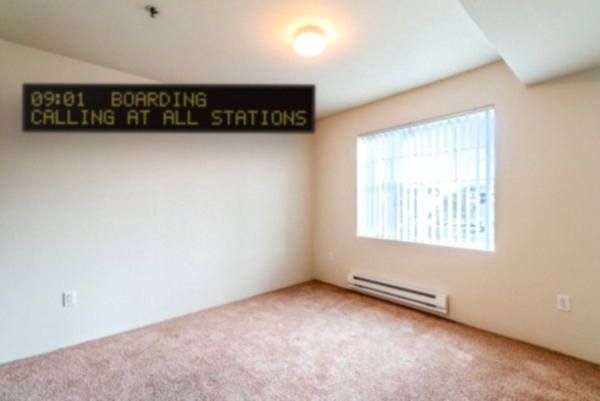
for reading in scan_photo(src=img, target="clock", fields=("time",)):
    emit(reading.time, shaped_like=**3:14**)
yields **9:01**
